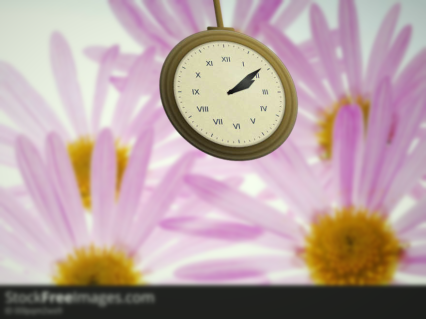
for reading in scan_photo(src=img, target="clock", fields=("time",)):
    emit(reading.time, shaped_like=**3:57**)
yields **2:09**
